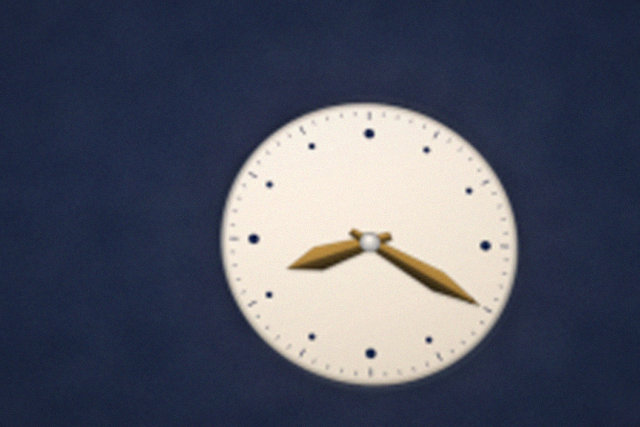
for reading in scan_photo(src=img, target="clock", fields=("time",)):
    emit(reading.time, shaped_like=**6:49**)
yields **8:20**
